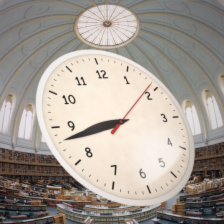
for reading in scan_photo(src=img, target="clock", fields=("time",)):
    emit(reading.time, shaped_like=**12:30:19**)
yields **8:43:09**
